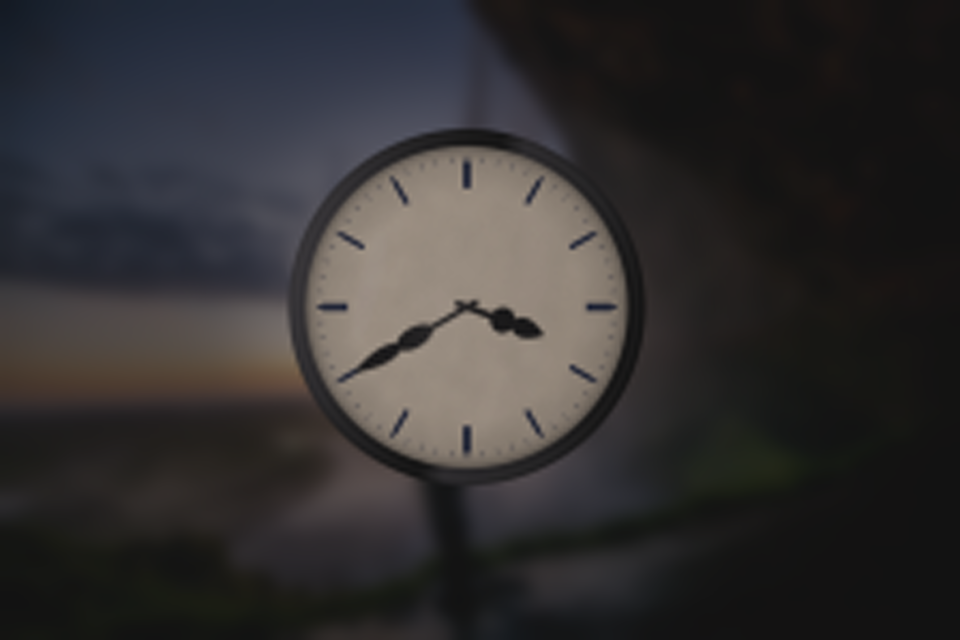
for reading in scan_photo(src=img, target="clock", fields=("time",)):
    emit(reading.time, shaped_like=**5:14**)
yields **3:40**
